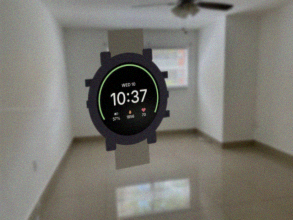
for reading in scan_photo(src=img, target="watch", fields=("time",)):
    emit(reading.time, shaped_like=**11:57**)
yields **10:37**
